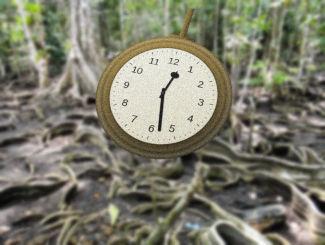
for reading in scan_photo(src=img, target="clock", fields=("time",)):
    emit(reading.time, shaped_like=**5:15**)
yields **12:28**
